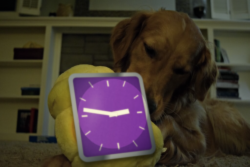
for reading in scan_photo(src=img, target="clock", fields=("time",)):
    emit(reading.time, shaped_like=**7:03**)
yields **2:47**
